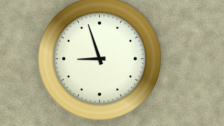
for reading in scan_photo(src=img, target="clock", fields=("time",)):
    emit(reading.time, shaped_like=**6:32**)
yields **8:57**
